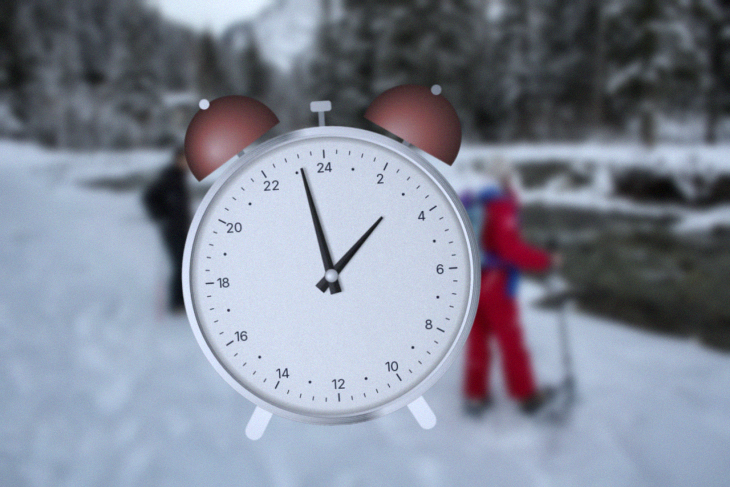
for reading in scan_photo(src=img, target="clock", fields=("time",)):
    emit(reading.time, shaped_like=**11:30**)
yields **2:58**
